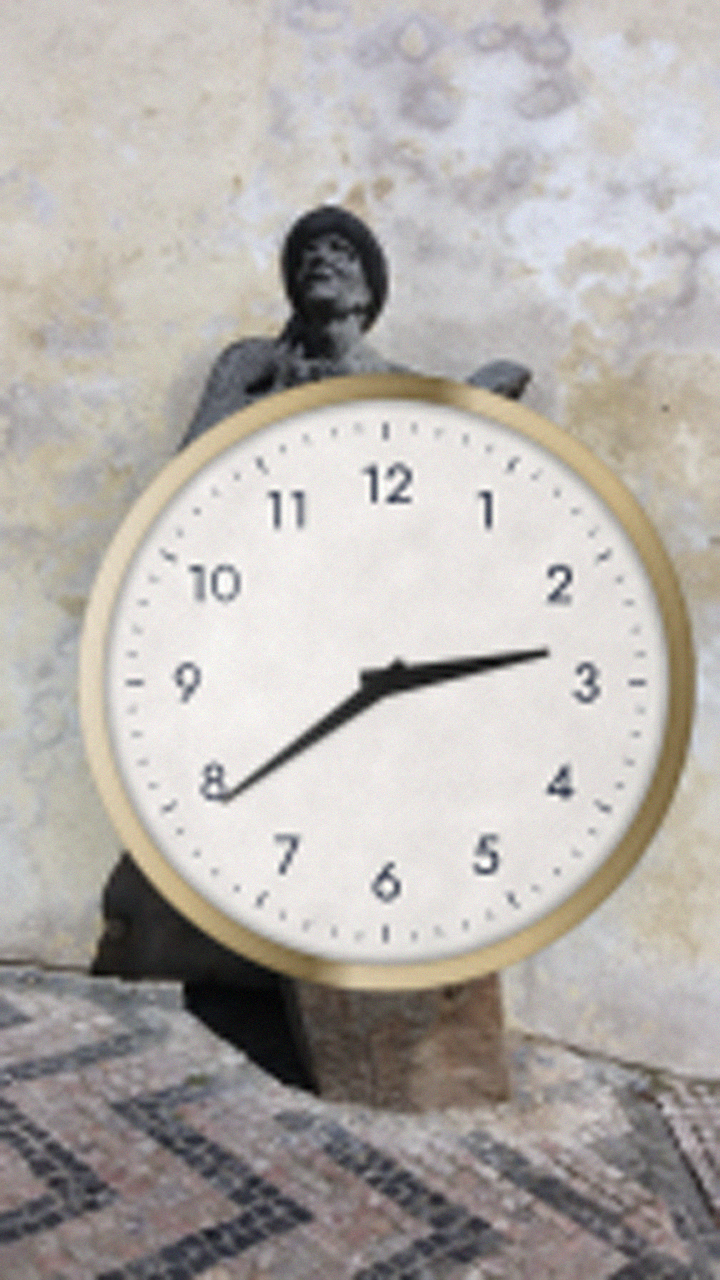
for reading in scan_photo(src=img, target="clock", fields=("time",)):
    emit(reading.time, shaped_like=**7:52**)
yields **2:39**
